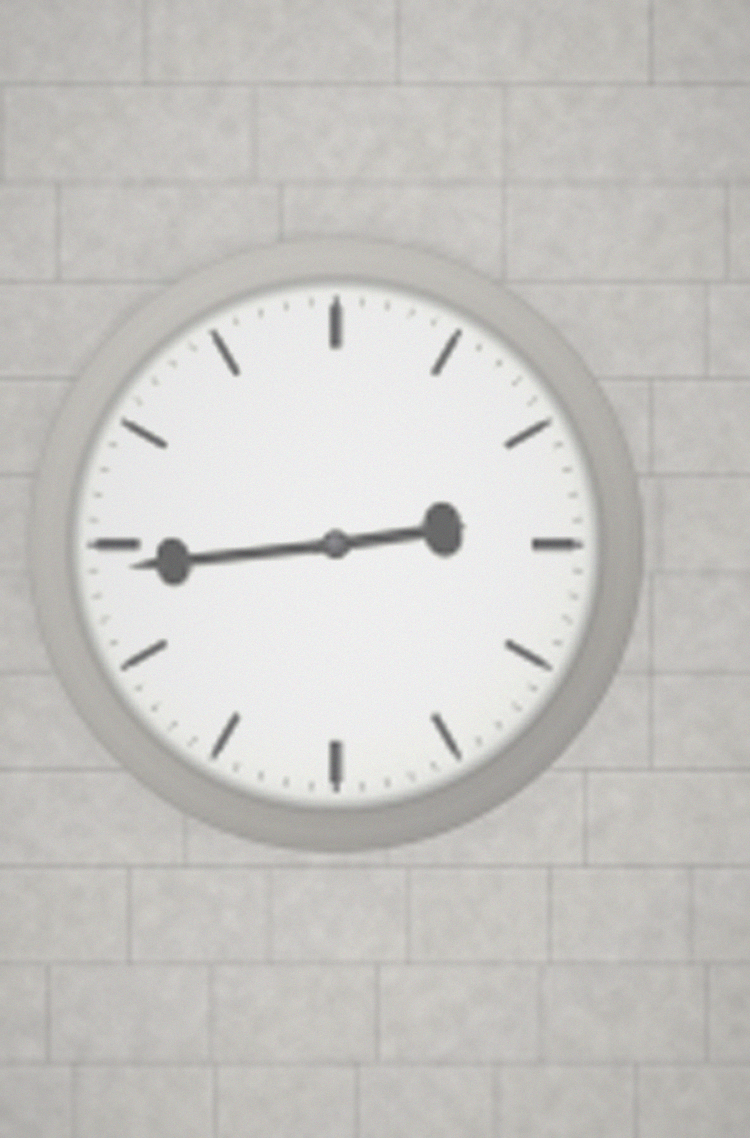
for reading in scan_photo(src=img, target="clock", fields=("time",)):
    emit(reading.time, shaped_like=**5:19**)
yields **2:44**
